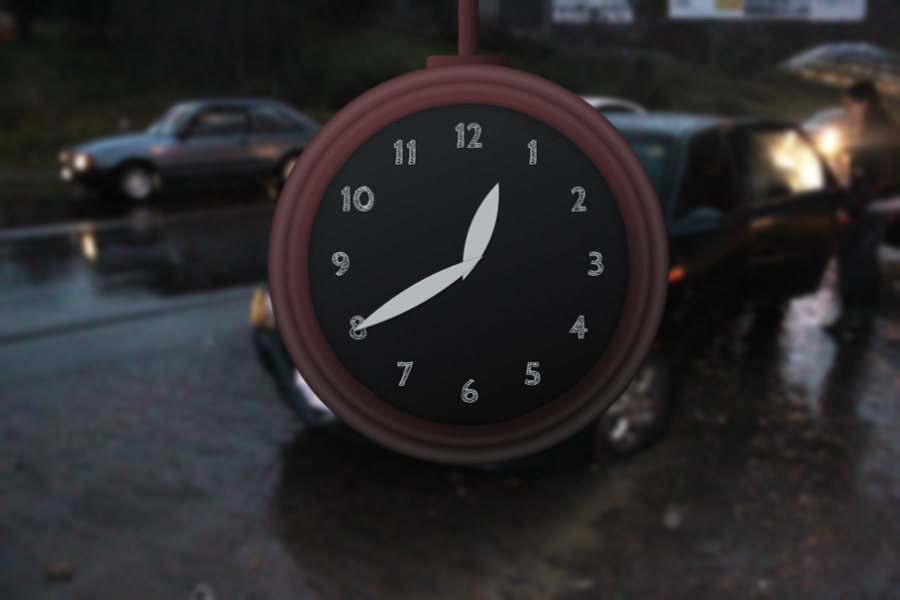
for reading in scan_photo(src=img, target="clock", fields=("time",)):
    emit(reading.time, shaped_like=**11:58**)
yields **12:40**
